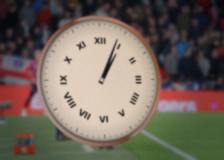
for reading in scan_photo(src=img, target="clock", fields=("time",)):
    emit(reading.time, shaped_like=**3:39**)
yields **1:04**
